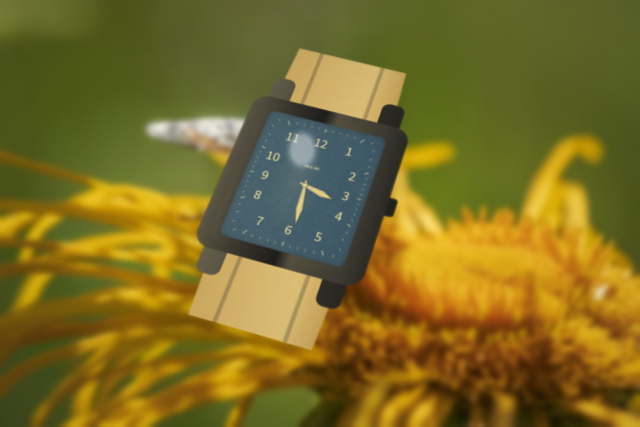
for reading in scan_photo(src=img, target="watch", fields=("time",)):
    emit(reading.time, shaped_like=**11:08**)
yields **3:29**
